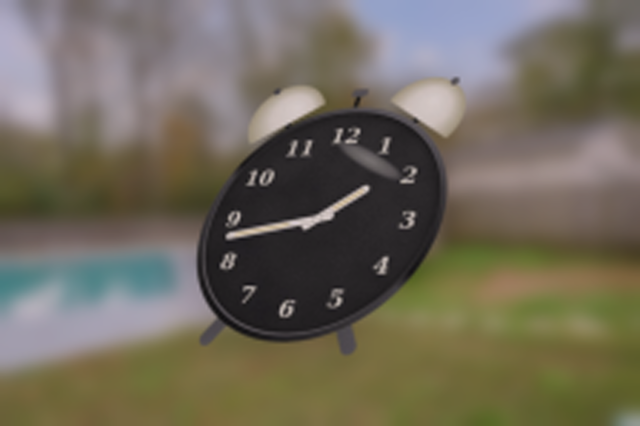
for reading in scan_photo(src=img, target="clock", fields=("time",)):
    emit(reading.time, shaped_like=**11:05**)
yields **1:43**
